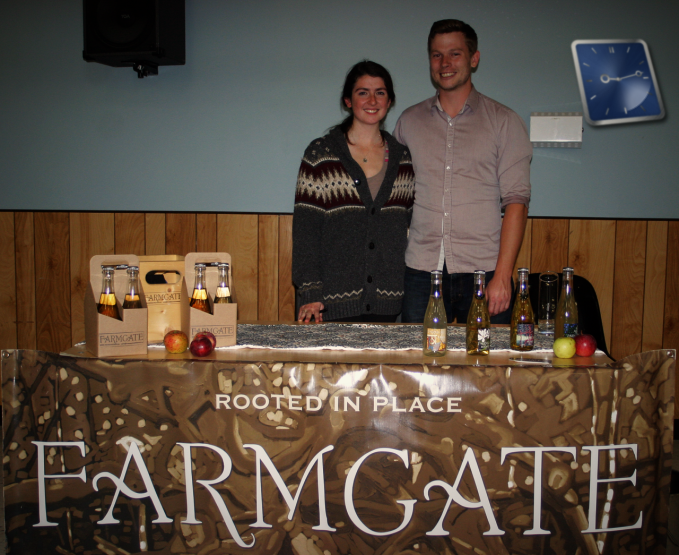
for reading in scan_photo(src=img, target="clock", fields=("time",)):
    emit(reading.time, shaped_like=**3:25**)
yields **9:13**
